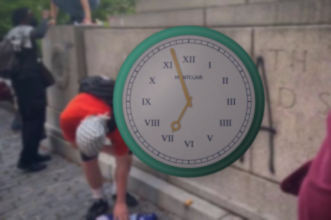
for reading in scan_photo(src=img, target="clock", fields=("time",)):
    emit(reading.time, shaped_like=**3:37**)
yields **6:57**
